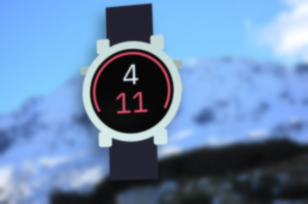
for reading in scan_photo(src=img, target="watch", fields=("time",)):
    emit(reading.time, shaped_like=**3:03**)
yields **4:11**
